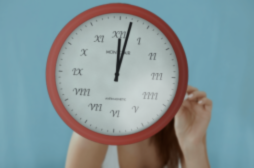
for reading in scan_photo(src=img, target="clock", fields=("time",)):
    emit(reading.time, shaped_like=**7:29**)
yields **12:02**
